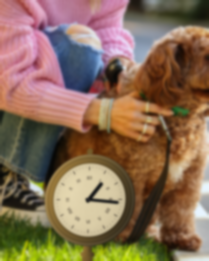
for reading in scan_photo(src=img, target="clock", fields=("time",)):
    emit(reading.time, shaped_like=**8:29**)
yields **1:16**
